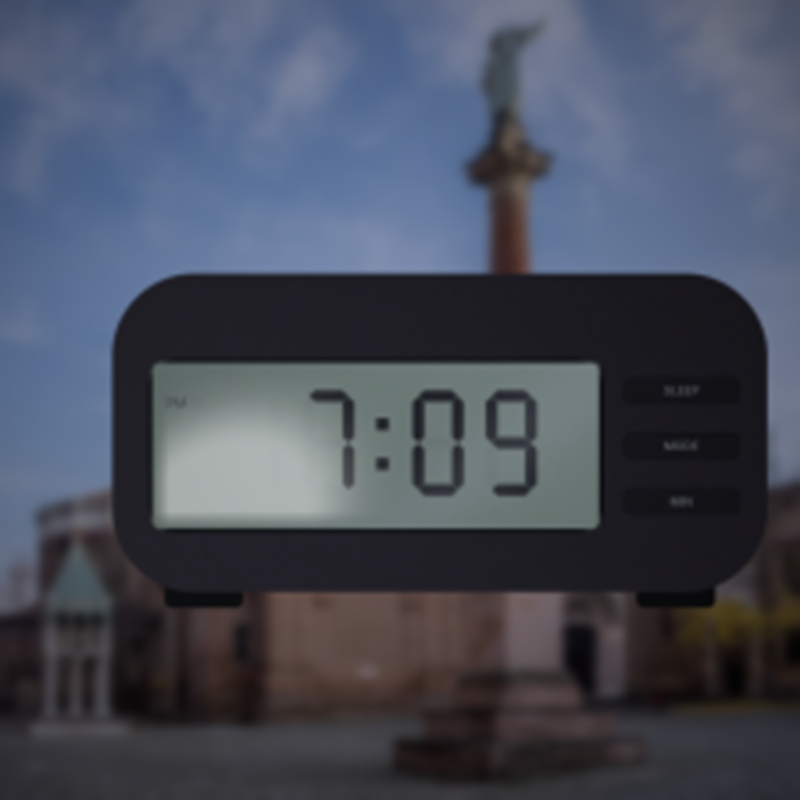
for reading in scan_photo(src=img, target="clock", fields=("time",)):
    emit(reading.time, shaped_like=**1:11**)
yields **7:09**
